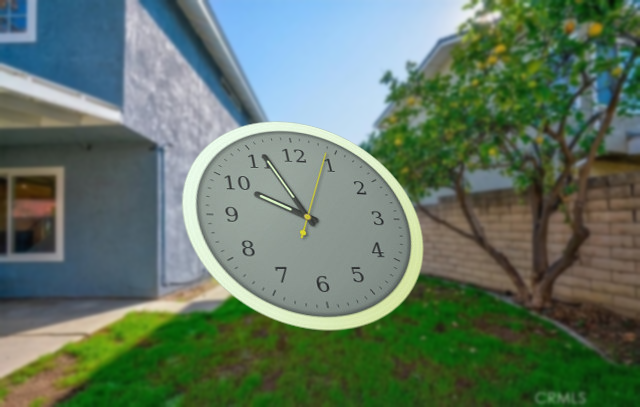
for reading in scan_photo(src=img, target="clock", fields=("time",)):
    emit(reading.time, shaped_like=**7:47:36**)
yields **9:56:04**
